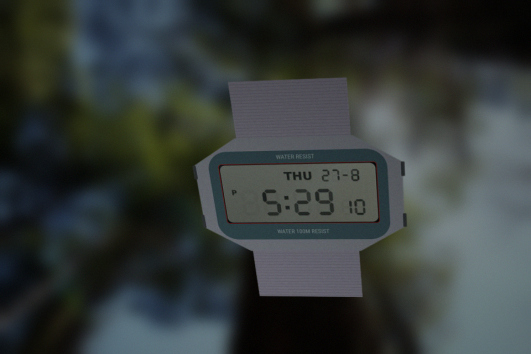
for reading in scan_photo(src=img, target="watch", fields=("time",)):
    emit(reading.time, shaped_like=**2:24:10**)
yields **5:29:10**
